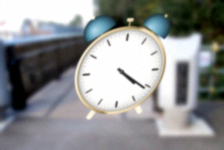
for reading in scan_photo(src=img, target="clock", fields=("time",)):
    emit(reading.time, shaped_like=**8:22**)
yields **4:21**
